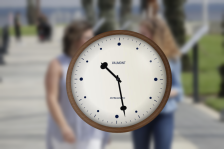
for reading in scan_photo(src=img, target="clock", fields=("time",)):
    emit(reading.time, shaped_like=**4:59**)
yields **10:28**
